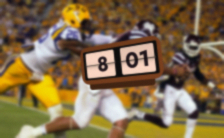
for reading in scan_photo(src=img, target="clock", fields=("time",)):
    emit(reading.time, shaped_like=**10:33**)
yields **8:01**
